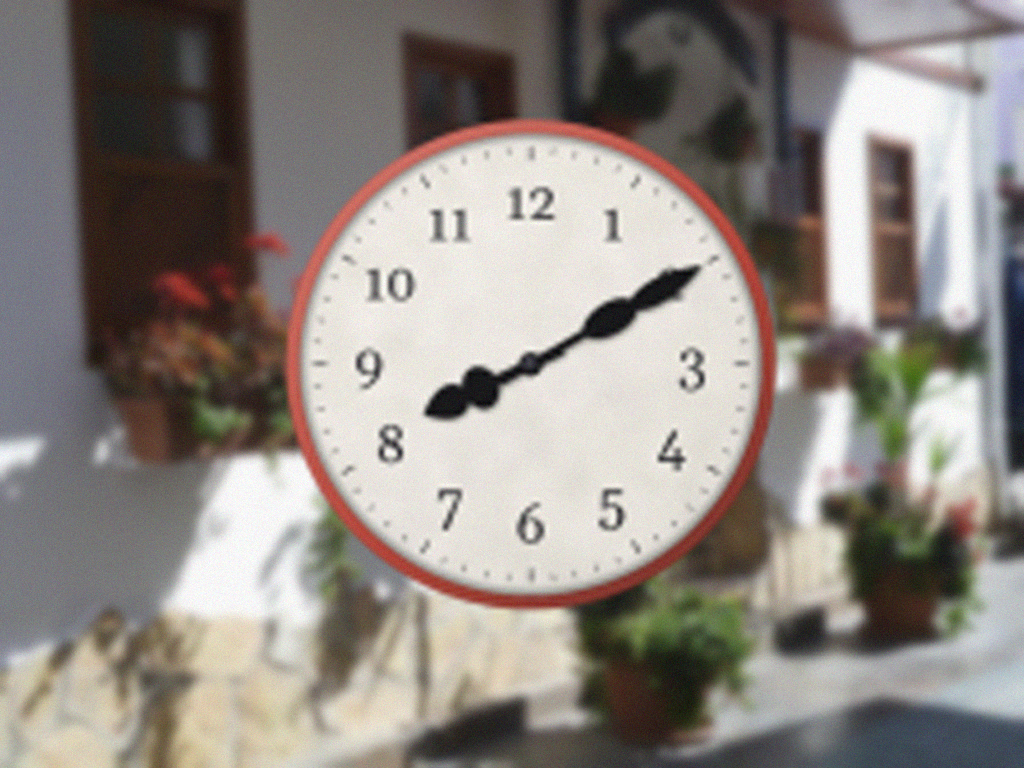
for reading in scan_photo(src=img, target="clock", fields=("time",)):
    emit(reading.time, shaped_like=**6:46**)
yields **8:10**
